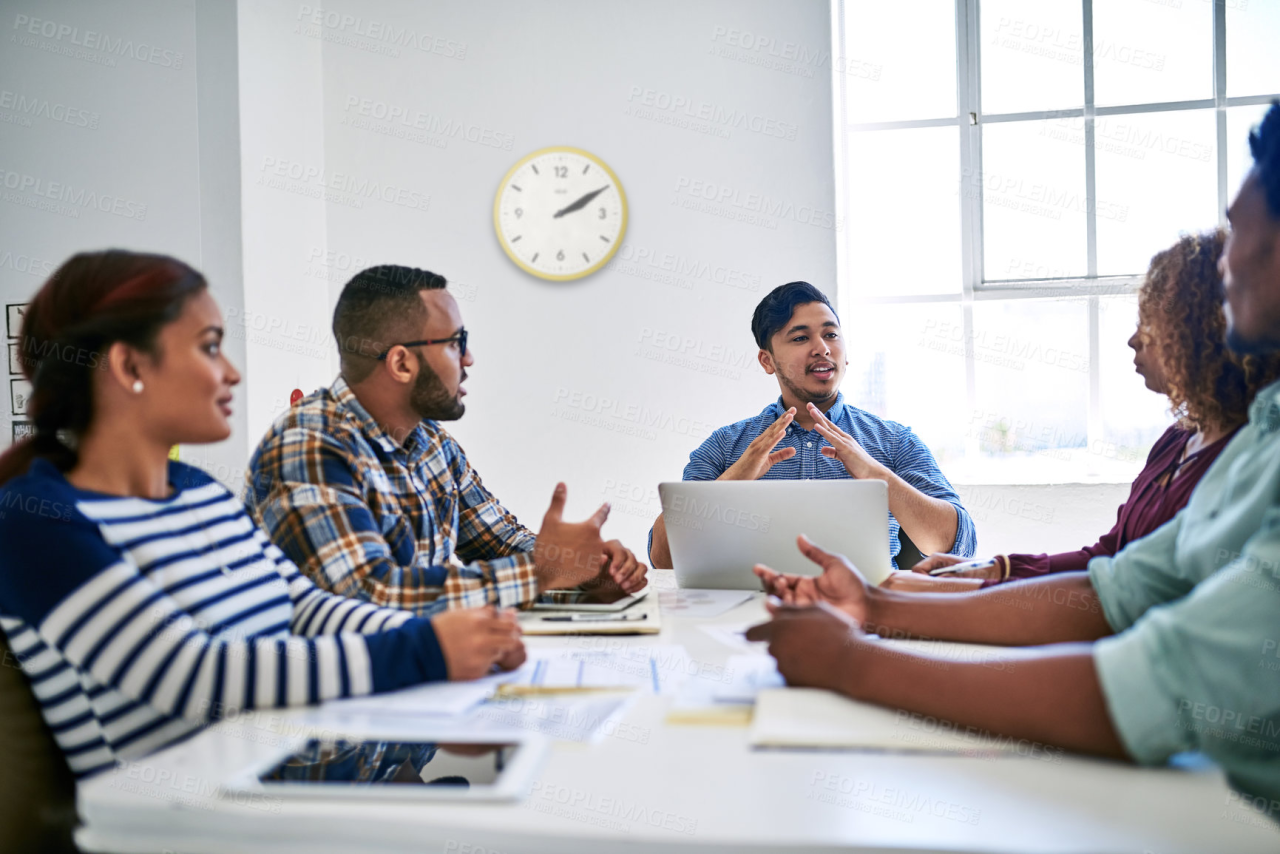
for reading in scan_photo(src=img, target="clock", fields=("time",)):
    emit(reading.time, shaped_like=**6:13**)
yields **2:10**
